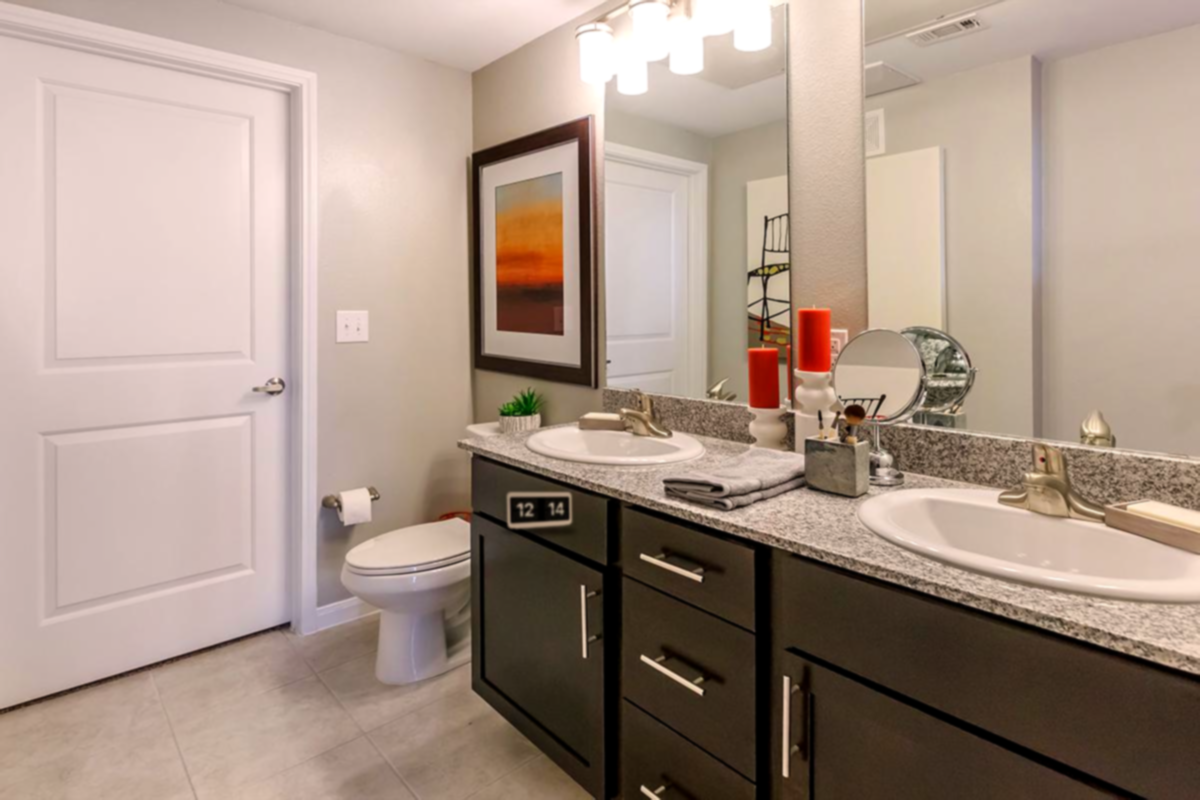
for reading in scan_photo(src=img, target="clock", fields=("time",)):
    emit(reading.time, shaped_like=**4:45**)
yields **12:14**
